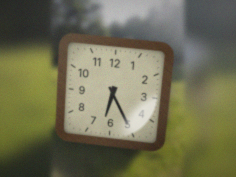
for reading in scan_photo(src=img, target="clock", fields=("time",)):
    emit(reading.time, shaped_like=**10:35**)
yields **6:25**
